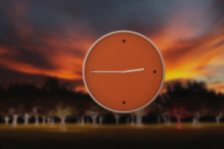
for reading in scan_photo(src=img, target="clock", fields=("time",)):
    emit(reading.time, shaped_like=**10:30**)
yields **2:45**
